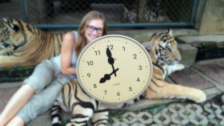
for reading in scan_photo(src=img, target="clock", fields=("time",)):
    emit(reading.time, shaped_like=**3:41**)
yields **7:59**
